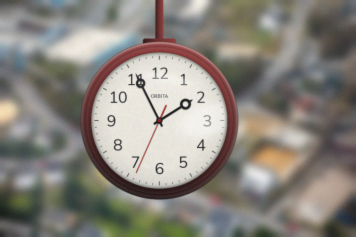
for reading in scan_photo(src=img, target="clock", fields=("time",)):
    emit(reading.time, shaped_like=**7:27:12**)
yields **1:55:34**
